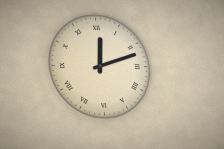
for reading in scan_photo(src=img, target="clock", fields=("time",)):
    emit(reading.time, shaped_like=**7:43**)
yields **12:12**
